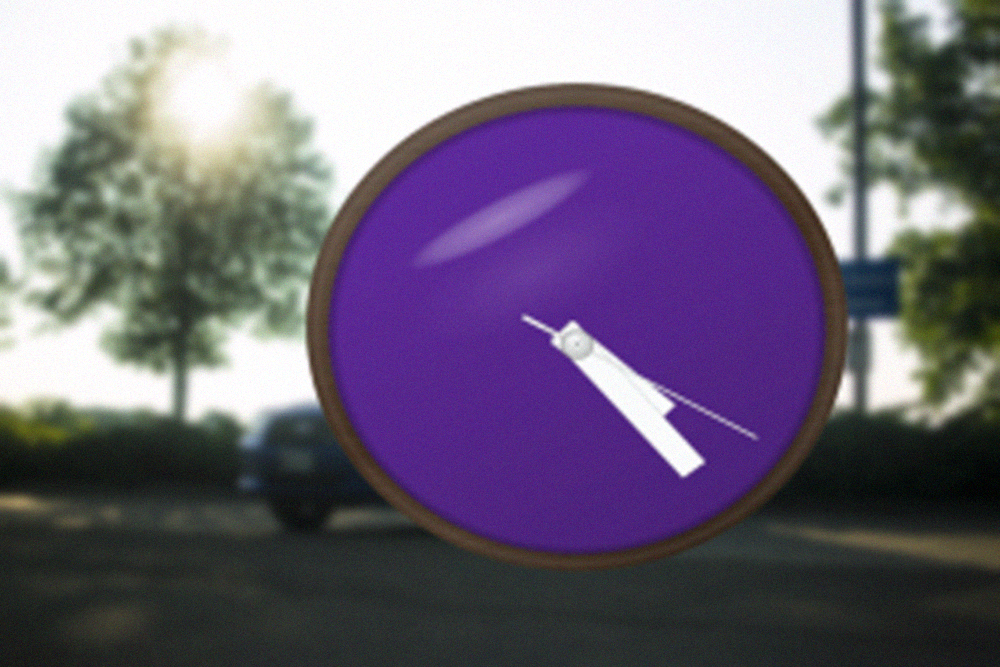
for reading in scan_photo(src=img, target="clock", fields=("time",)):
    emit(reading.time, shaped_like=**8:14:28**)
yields **4:23:20**
